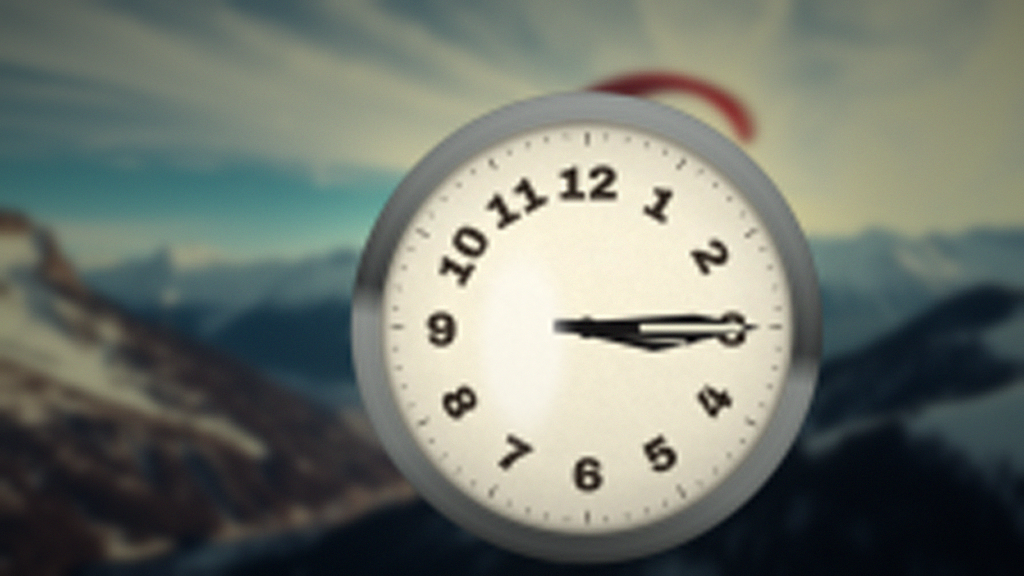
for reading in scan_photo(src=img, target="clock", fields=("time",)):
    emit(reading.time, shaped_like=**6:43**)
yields **3:15**
